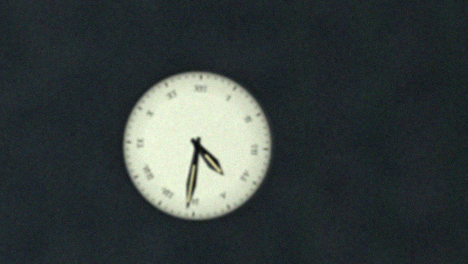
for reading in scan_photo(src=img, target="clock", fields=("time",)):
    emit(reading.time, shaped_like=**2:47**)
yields **4:31**
